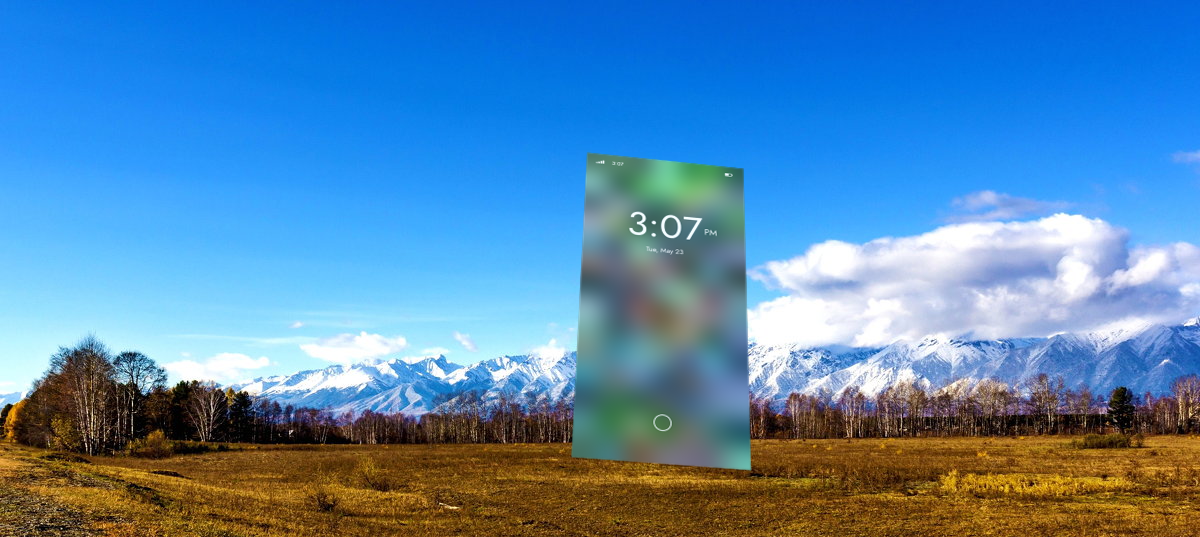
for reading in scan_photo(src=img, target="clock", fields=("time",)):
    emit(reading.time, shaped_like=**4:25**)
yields **3:07**
